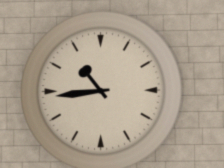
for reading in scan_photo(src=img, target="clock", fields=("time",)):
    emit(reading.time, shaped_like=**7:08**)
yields **10:44**
